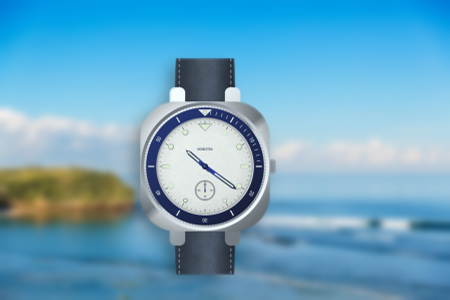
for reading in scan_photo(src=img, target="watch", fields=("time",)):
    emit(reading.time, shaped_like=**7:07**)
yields **10:21**
